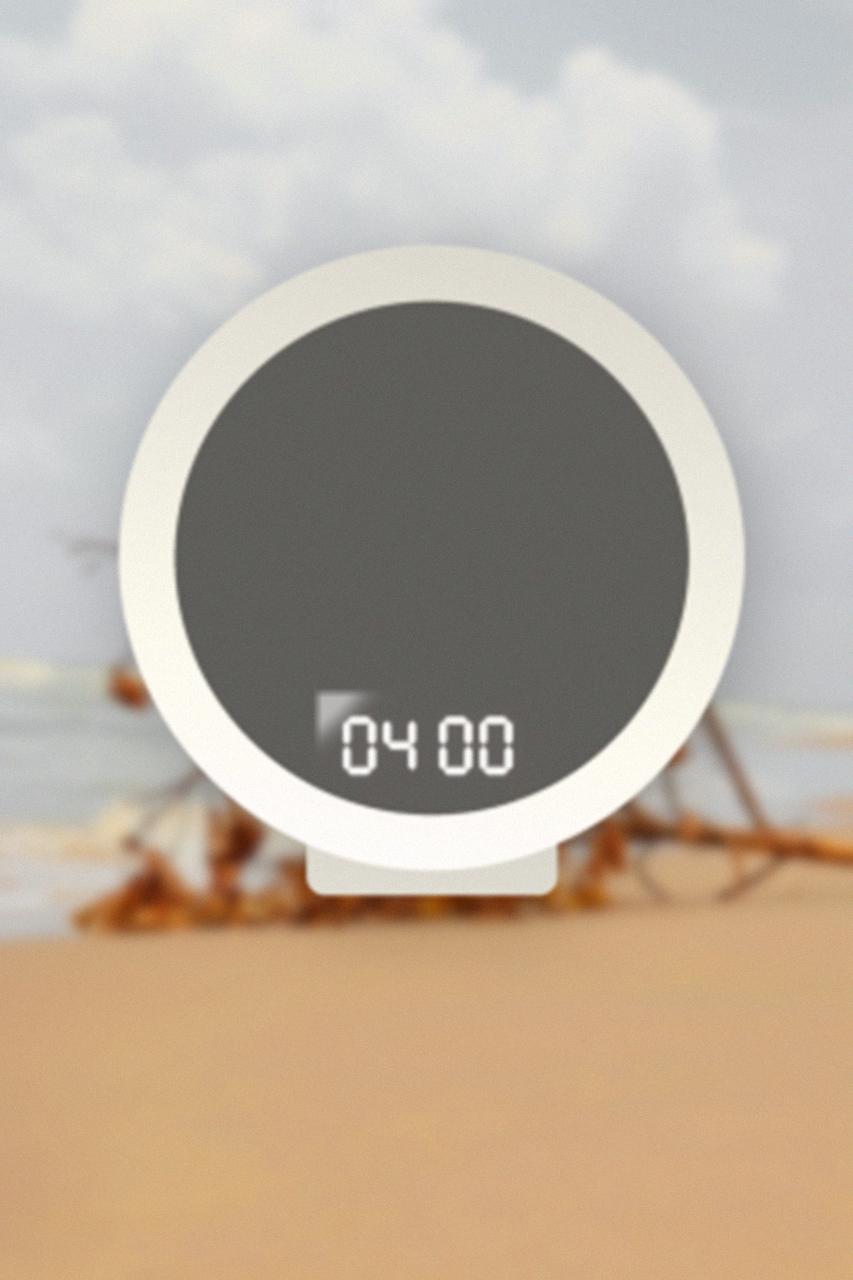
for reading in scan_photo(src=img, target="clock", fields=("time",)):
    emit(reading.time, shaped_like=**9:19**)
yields **4:00**
